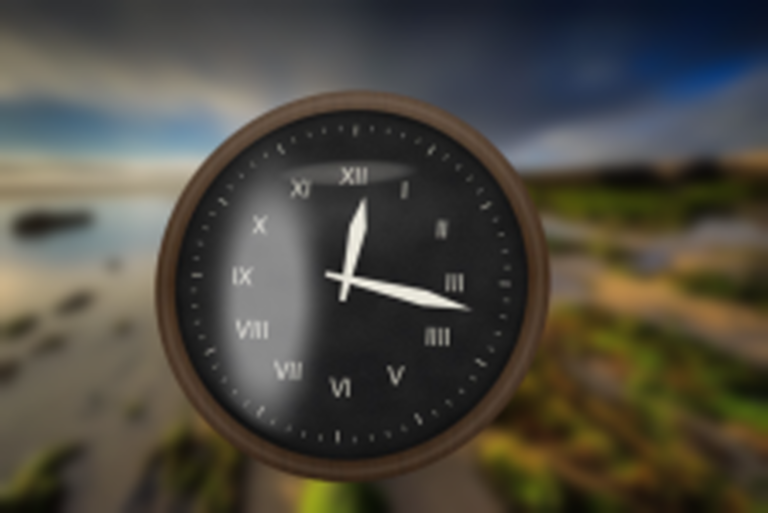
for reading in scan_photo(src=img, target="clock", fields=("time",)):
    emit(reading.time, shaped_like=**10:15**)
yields **12:17**
